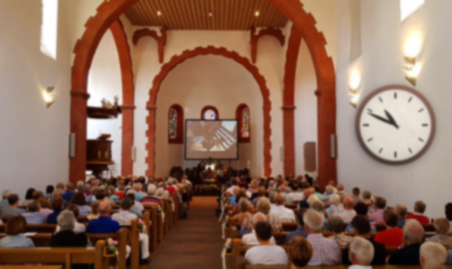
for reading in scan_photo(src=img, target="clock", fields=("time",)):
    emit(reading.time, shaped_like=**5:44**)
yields **10:49**
